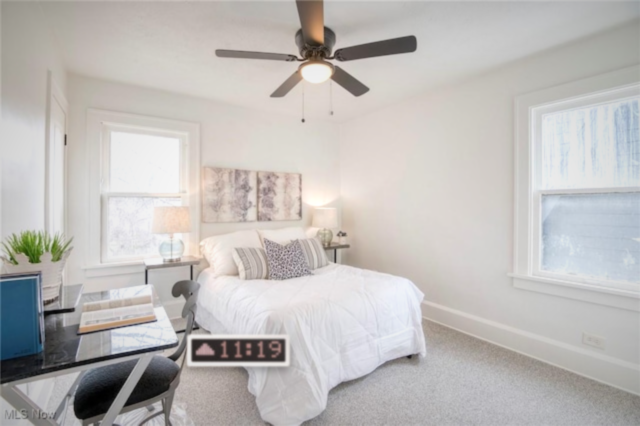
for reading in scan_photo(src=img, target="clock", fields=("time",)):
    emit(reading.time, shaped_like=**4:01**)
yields **11:19**
